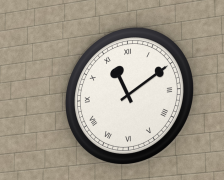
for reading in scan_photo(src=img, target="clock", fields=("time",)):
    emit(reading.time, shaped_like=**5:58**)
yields **11:10**
